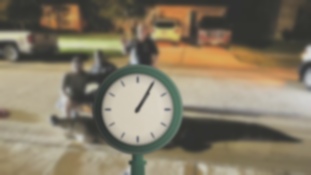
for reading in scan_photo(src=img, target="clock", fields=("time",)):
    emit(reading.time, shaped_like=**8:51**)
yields **1:05**
